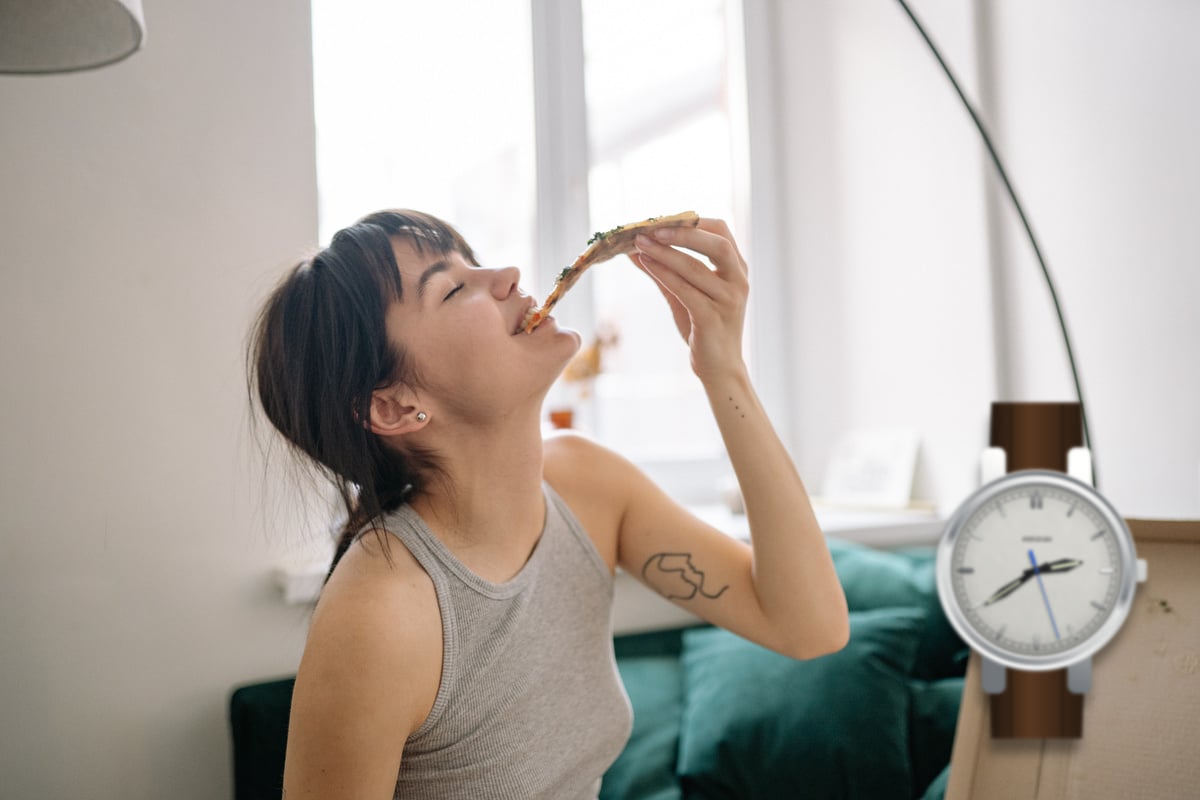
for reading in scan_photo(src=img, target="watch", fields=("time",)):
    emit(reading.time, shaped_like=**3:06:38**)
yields **2:39:27**
